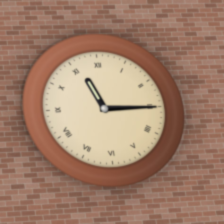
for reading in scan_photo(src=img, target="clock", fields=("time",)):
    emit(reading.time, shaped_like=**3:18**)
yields **11:15**
